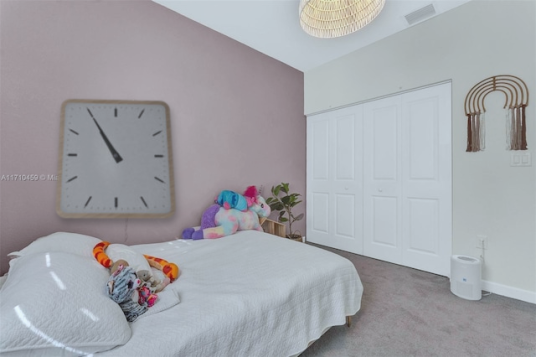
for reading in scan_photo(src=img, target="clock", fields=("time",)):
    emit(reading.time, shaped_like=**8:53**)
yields **10:55**
